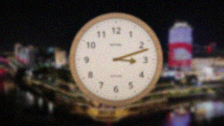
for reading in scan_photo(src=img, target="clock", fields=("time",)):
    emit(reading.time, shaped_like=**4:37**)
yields **3:12**
